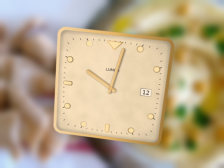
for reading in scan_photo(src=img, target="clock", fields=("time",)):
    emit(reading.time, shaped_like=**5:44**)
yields **10:02**
